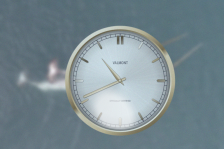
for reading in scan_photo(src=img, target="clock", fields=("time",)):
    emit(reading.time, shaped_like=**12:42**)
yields **10:41**
